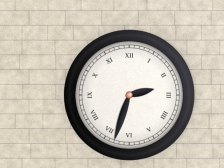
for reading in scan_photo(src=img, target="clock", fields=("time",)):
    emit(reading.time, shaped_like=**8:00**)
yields **2:33**
